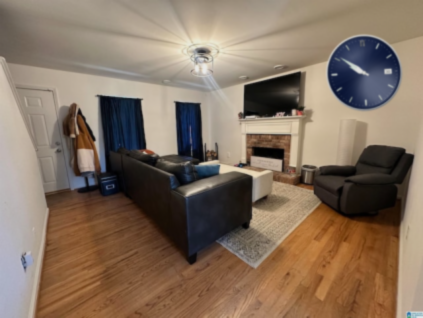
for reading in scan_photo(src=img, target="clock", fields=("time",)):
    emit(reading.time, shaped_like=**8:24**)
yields **9:51**
